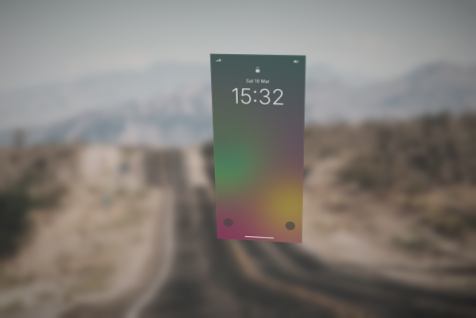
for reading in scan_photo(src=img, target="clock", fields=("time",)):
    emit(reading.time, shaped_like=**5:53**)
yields **15:32**
